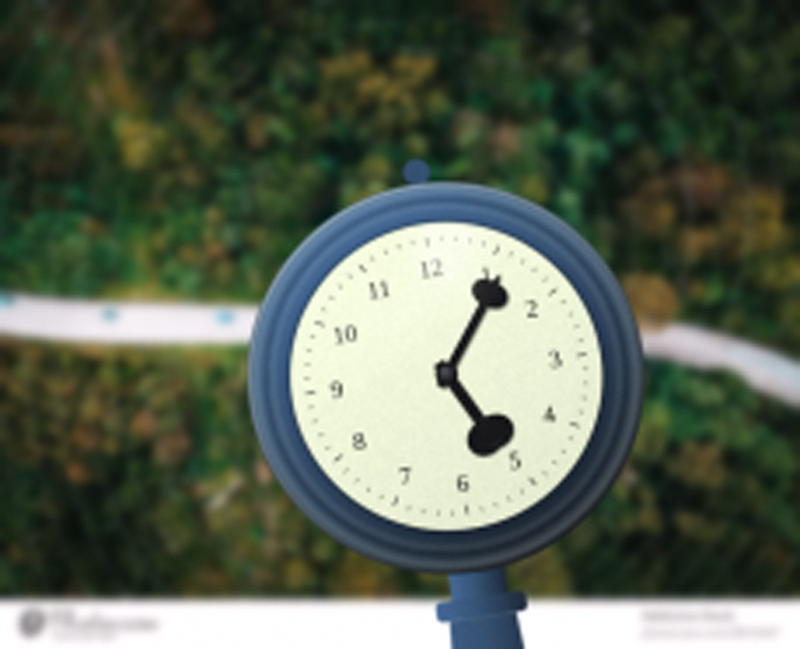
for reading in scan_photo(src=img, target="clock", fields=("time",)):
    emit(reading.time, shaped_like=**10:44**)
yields **5:06**
